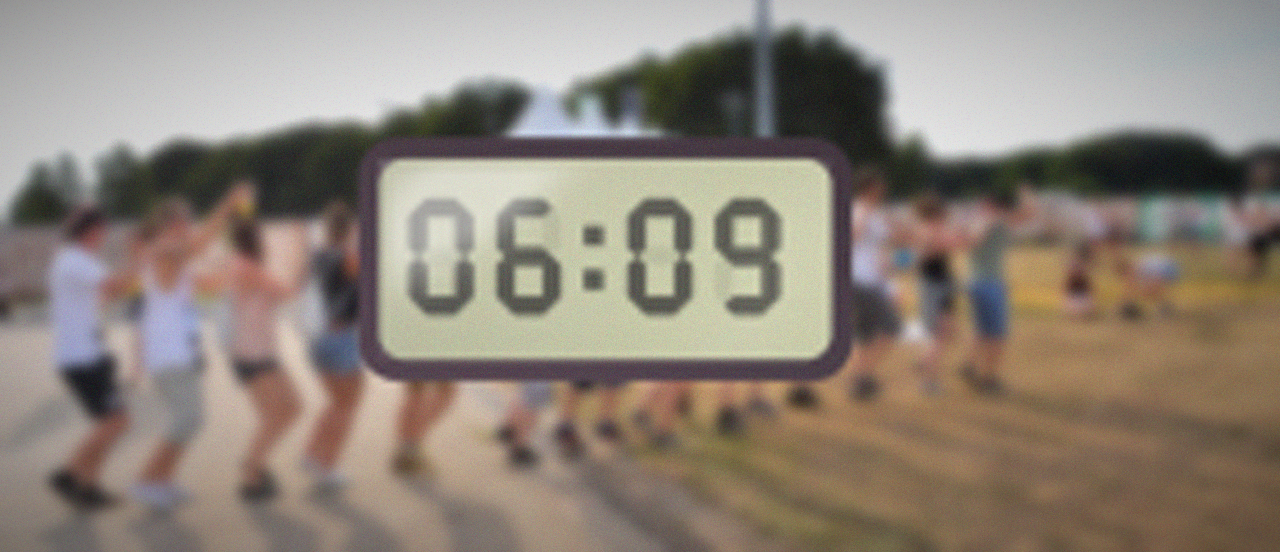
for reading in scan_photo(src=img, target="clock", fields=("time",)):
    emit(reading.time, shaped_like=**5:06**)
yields **6:09**
